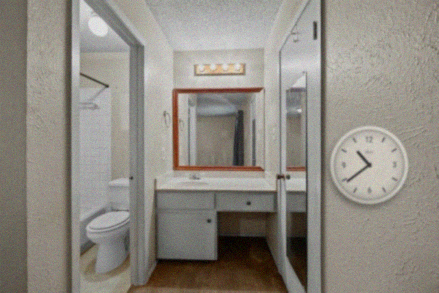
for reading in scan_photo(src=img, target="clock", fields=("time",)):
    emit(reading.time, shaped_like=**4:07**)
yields **10:39**
